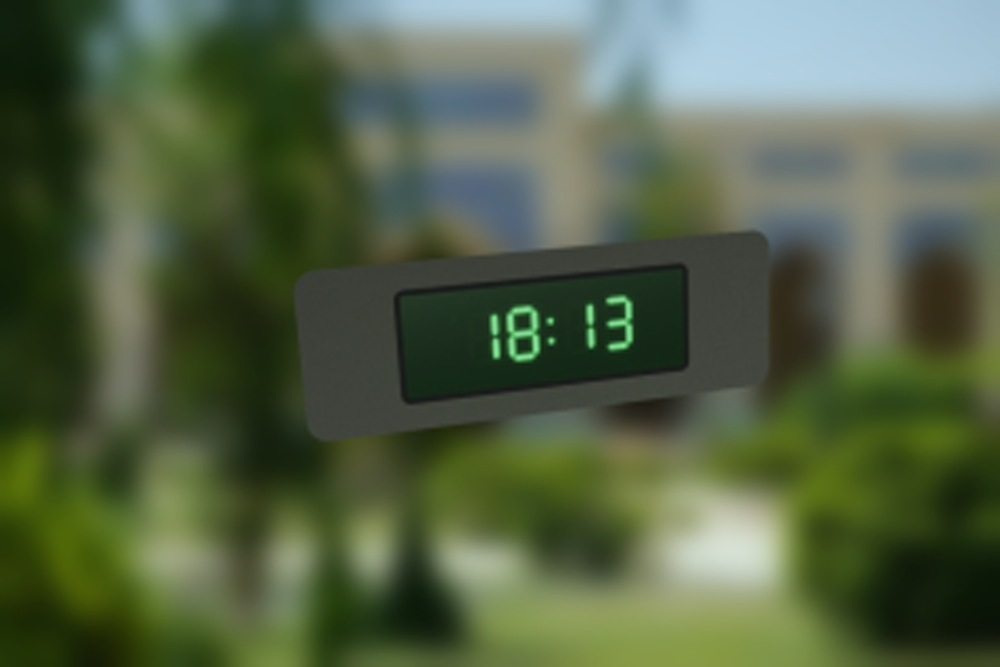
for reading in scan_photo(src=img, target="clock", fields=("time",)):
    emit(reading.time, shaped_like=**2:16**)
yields **18:13**
